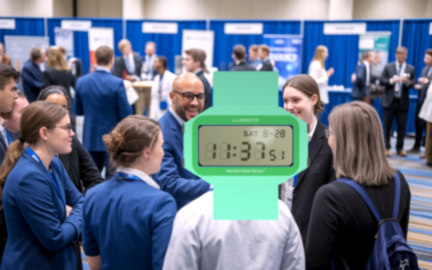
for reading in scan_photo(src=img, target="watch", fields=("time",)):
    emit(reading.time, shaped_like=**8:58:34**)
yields **11:37:51**
